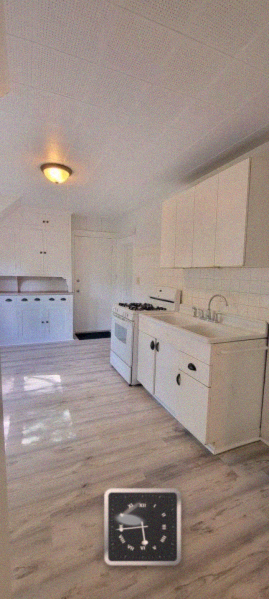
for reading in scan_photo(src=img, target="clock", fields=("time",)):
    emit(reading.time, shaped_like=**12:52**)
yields **5:44**
